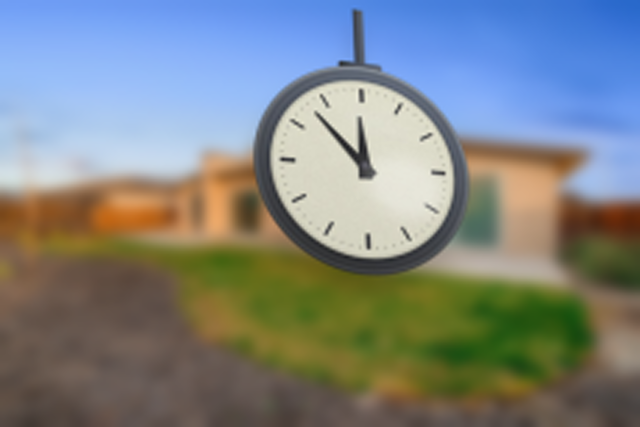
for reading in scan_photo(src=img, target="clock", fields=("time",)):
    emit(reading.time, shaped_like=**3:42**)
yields **11:53**
